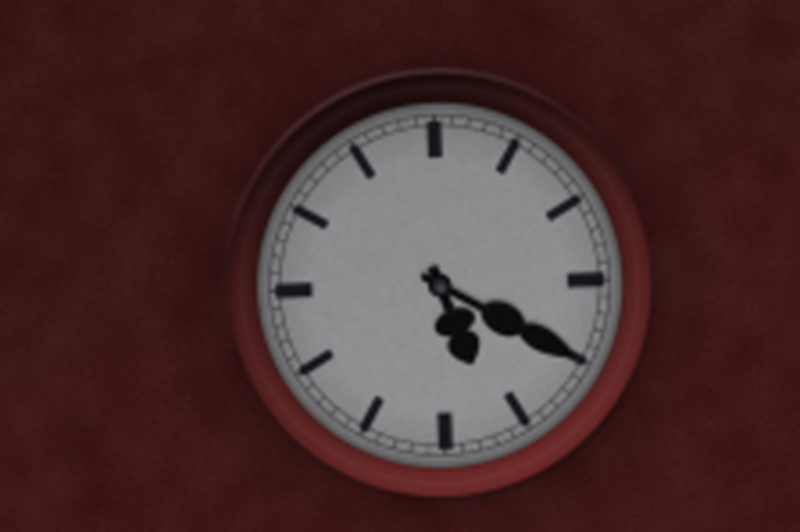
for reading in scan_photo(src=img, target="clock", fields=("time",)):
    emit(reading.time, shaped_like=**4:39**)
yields **5:20**
